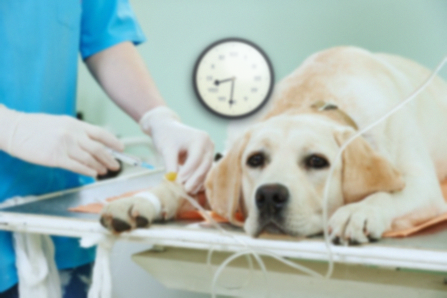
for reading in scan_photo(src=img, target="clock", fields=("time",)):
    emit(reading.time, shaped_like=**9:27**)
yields **8:31**
